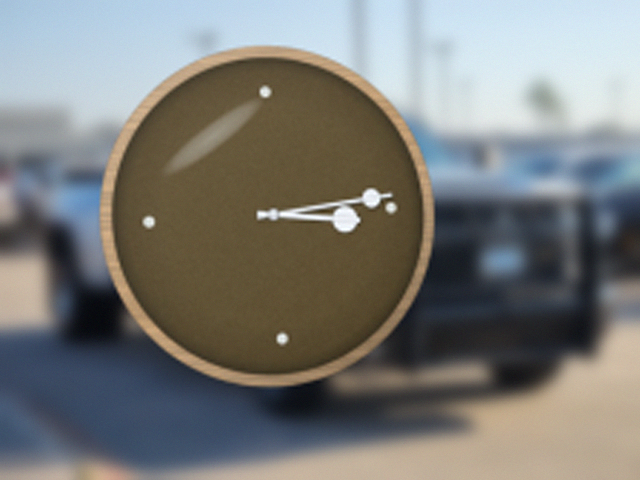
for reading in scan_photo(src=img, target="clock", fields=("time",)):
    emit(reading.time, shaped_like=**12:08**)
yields **3:14**
